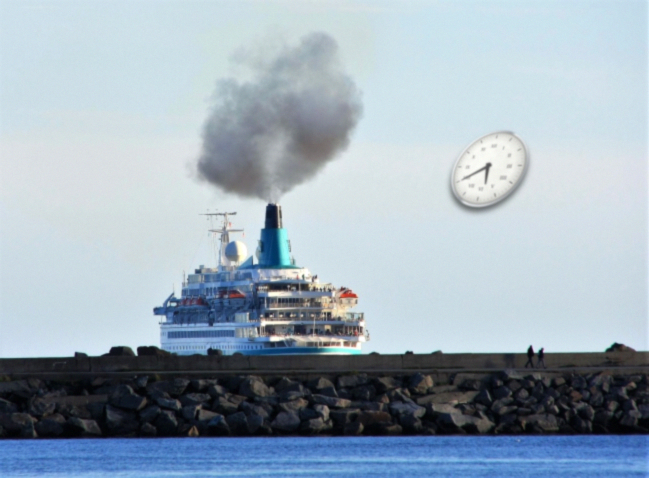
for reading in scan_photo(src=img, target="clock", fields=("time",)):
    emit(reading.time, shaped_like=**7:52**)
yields **5:40**
